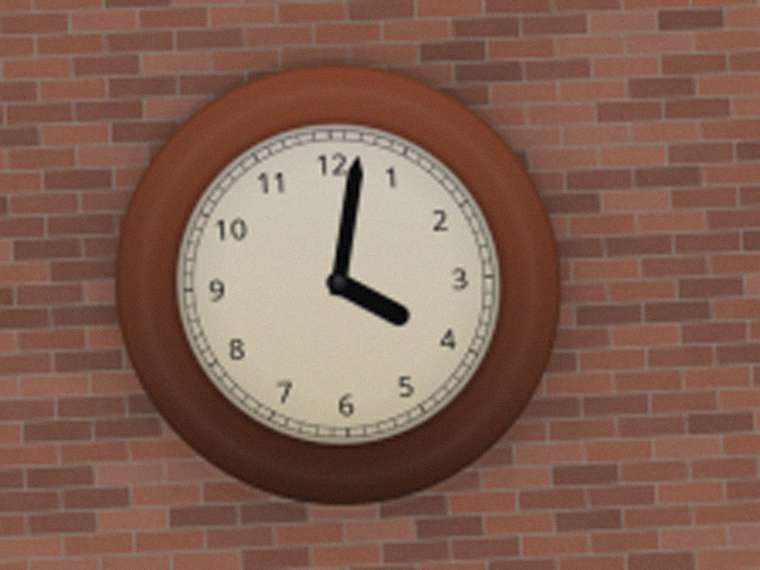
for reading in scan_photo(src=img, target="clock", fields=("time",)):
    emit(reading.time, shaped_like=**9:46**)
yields **4:02**
